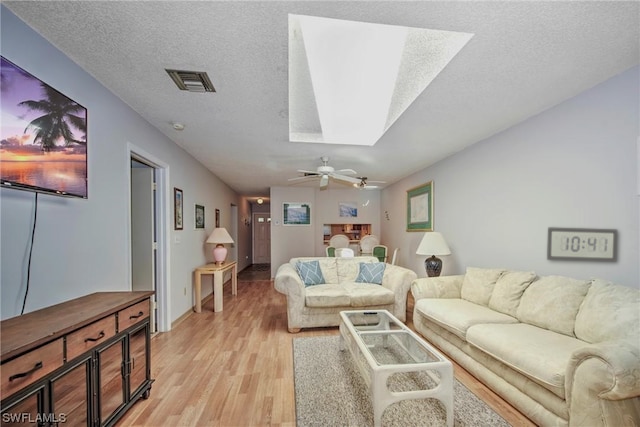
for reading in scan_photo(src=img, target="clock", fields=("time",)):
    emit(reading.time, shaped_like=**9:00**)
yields **10:41**
